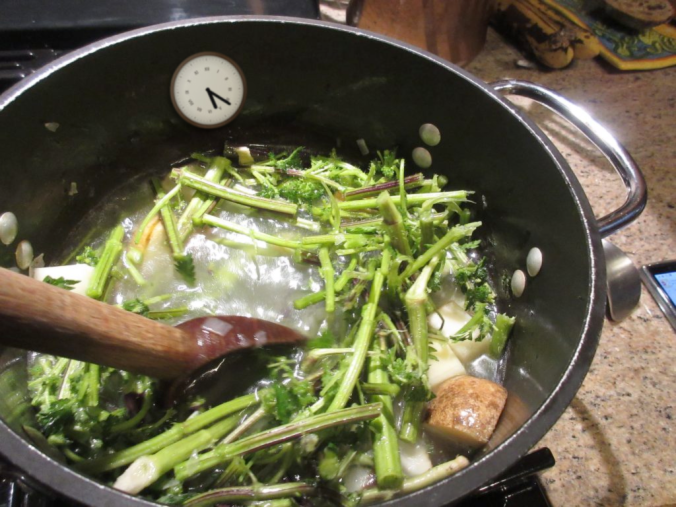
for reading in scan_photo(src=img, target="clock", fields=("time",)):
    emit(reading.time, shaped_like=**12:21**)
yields **5:21**
